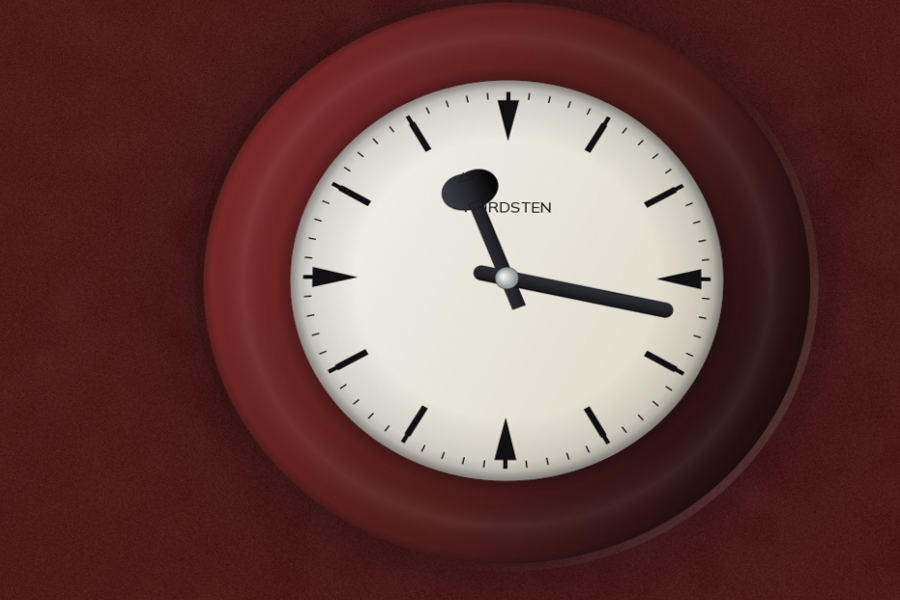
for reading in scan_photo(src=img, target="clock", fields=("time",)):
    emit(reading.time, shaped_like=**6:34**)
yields **11:17**
